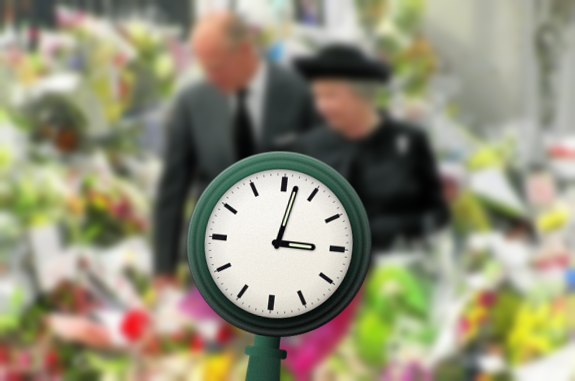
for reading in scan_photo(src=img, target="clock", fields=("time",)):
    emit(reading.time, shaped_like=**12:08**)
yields **3:02**
